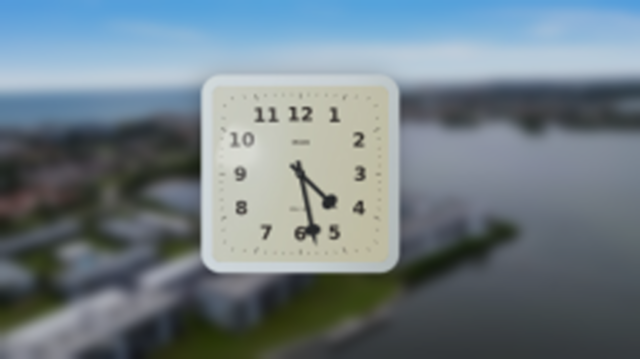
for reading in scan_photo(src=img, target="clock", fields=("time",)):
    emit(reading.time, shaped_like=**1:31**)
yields **4:28**
